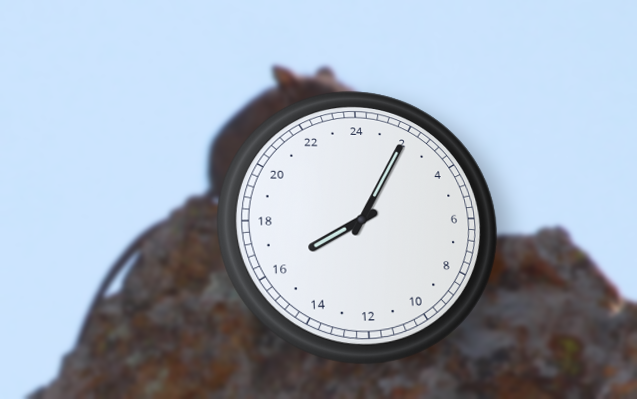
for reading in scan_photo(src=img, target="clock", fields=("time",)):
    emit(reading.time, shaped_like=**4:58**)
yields **16:05**
